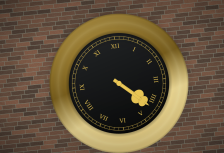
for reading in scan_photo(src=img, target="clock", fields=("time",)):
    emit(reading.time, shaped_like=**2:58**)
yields **4:22**
